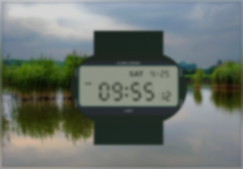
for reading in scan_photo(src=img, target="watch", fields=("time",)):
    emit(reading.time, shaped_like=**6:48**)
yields **9:55**
